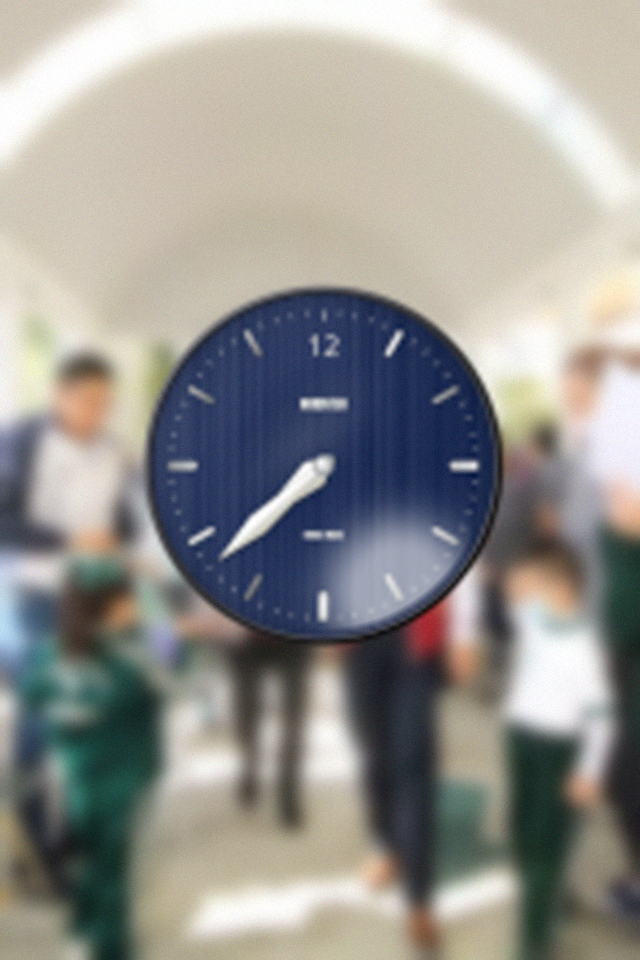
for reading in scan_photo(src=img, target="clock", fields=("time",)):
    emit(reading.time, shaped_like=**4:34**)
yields **7:38**
